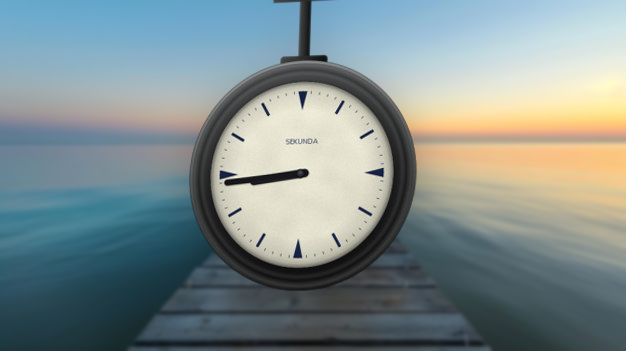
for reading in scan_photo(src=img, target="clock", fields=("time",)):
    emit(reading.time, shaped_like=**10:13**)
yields **8:44**
